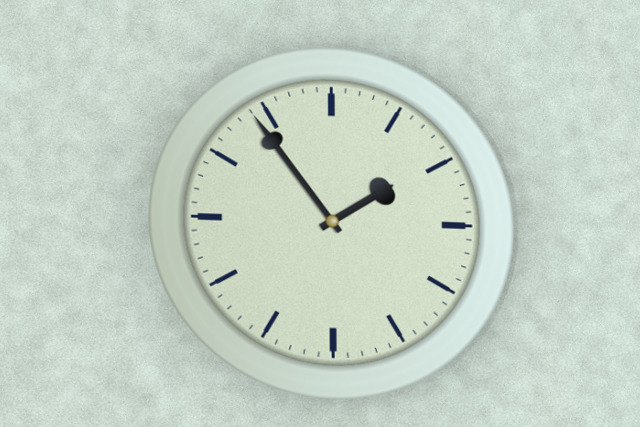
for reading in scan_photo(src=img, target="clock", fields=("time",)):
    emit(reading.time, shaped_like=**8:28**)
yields **1:54**
